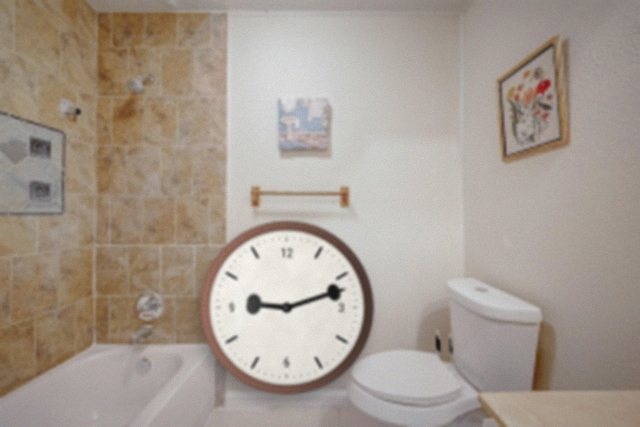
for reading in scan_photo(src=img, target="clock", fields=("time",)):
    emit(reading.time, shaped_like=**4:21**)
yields **9:12**
